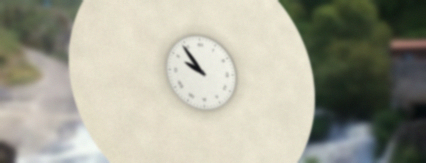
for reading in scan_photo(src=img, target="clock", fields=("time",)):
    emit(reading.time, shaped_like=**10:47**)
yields **9:54**
